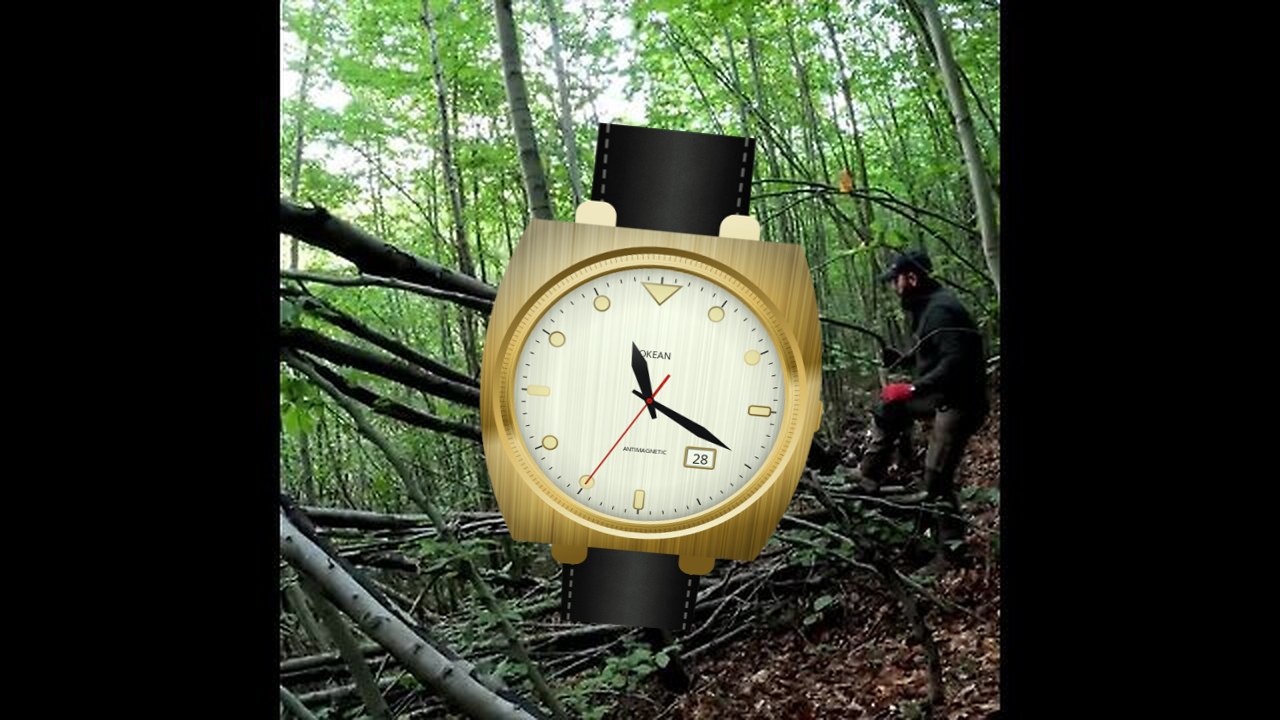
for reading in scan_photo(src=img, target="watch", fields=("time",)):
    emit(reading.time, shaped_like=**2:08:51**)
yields **11:19:35**
